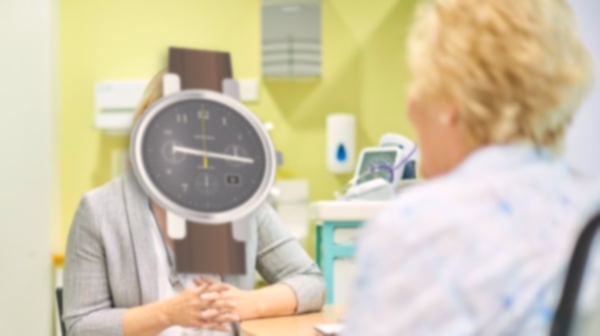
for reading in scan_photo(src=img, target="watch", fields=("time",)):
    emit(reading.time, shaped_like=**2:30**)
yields **9:16**
